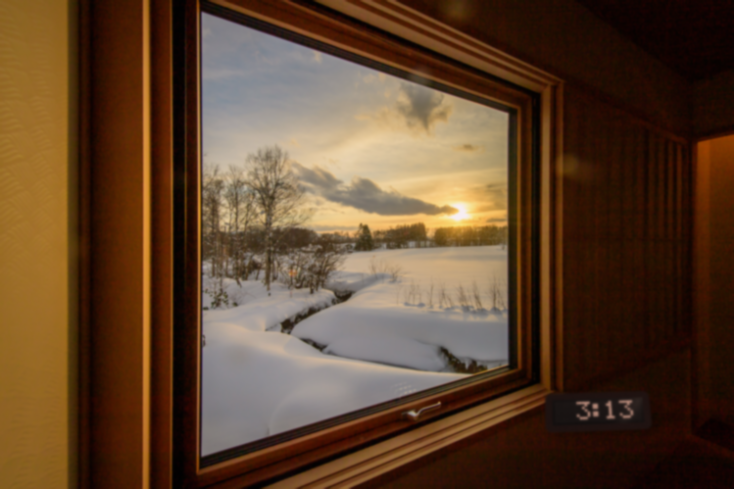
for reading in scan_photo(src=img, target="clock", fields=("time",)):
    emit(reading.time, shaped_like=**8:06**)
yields **3:13**
